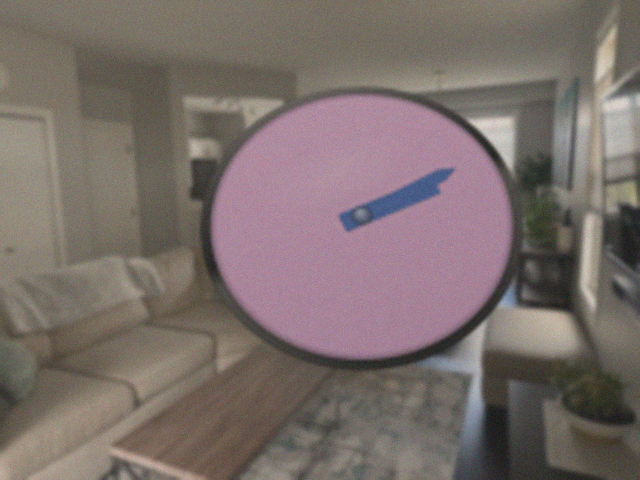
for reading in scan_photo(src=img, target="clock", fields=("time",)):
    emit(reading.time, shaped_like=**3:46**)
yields **2:10**
